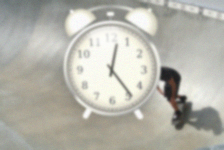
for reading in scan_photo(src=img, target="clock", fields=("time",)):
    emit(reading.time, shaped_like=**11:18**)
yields **12:24**
